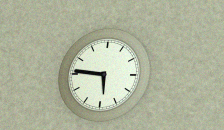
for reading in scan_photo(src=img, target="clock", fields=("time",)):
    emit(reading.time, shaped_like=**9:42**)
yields **5:46**
